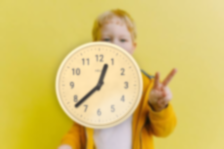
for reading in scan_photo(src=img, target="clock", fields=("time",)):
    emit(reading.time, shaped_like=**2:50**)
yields **12:38**
